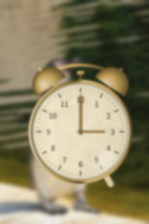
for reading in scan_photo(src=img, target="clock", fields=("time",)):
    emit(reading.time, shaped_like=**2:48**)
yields **3:00**
